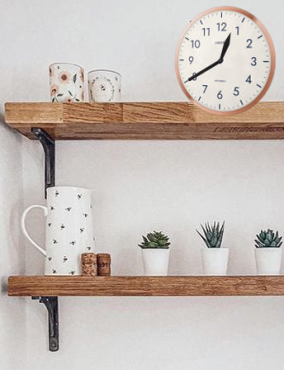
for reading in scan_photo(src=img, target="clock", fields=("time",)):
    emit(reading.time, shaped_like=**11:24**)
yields **12:40**
